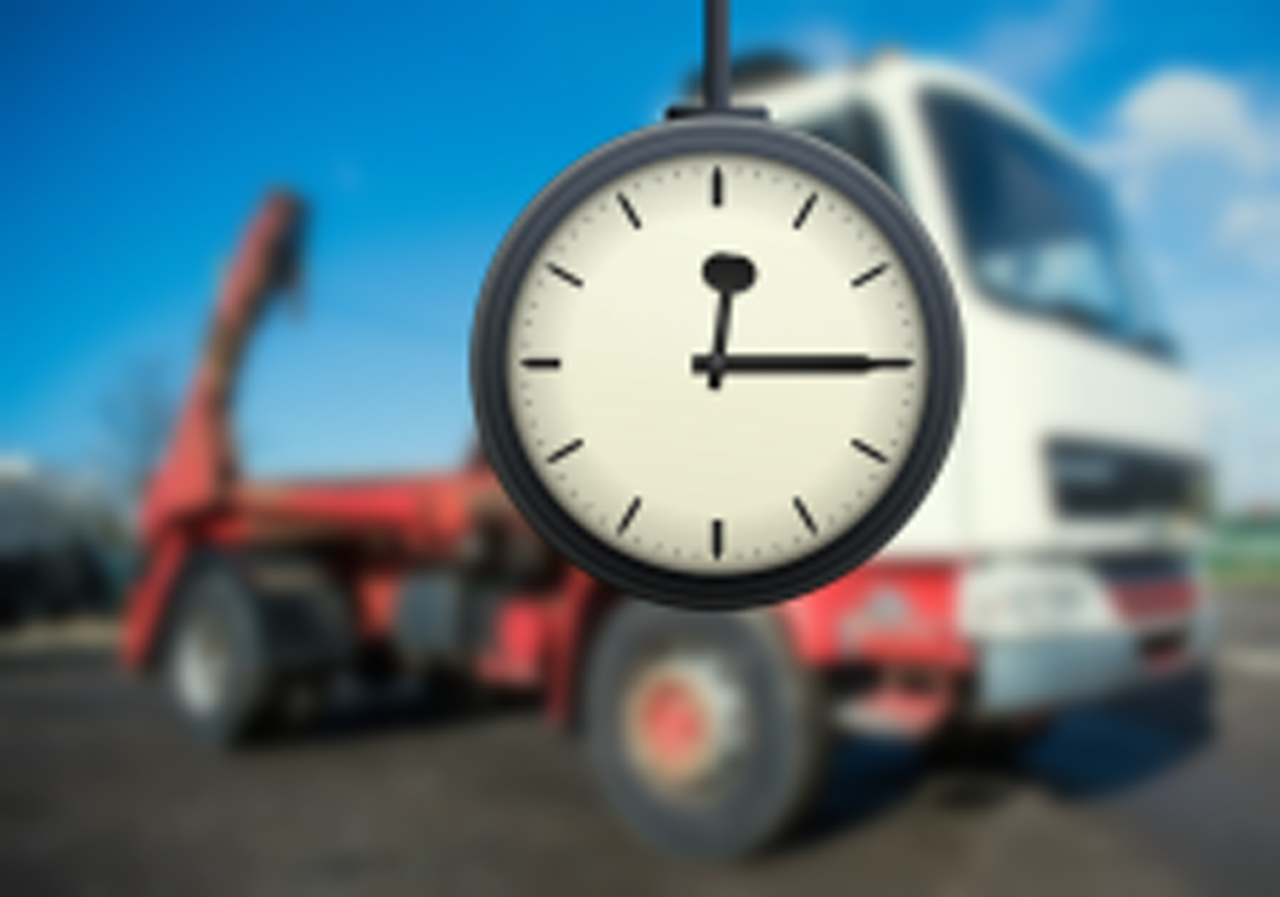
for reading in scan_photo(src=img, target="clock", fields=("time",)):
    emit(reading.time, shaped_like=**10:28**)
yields **12:15**
